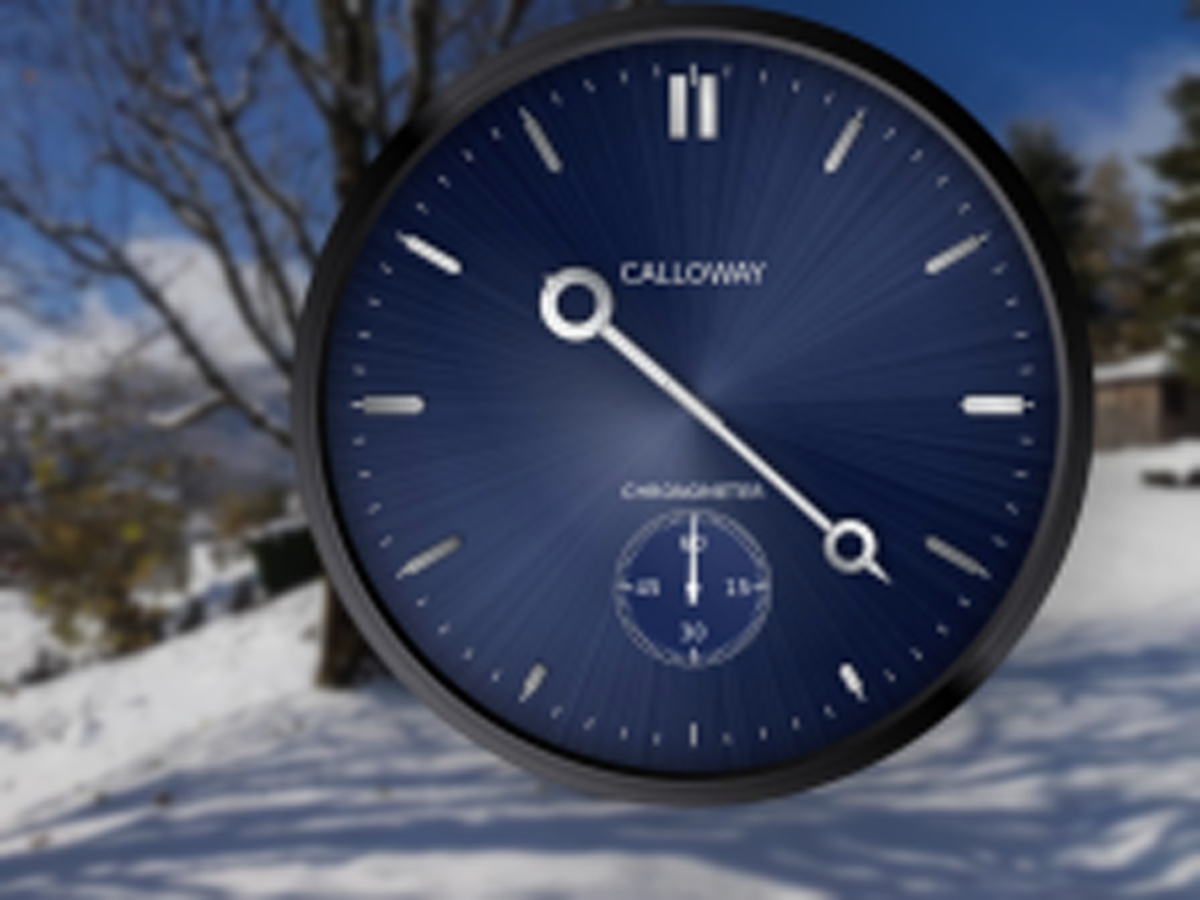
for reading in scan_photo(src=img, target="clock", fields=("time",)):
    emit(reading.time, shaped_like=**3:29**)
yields **10:22**
